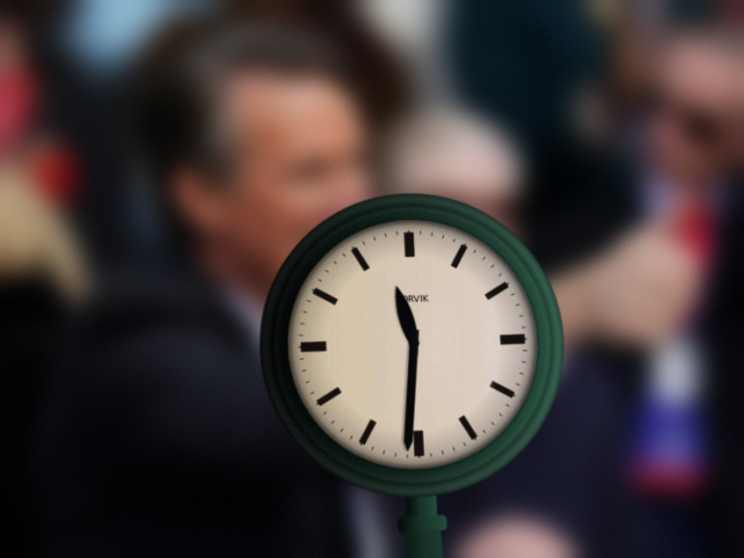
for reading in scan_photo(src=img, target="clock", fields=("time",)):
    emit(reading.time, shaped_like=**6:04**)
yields **11:31**
